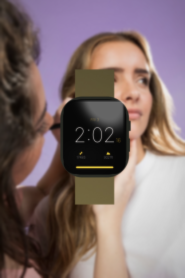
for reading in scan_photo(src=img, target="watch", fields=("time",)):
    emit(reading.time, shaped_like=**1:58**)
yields **2:02**
